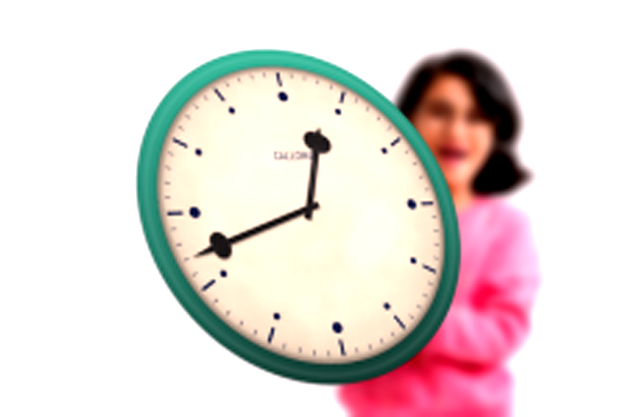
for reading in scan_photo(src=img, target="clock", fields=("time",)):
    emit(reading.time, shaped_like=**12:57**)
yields **12:42**
